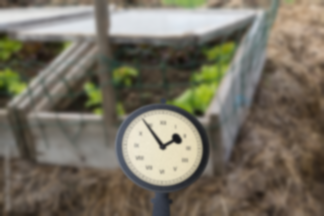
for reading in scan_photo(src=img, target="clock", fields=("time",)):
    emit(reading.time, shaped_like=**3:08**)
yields **1:54**
